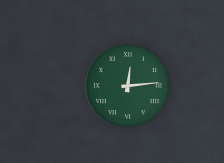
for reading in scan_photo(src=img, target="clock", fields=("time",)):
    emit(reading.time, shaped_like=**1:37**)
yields **12:14**
